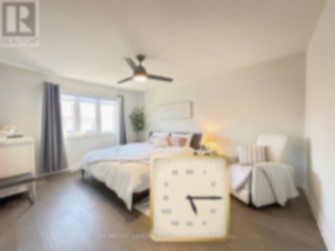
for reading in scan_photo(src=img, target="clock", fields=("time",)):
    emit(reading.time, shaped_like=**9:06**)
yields **5:15**
